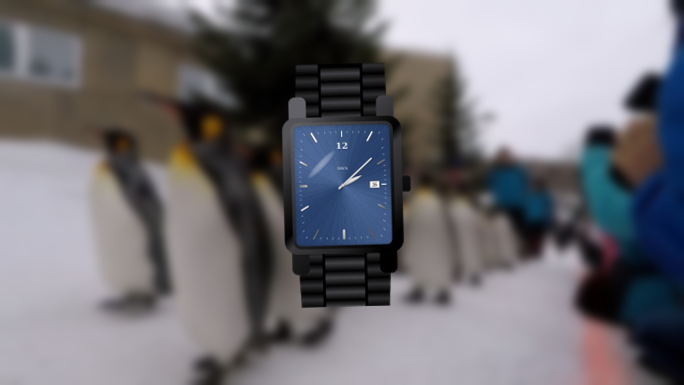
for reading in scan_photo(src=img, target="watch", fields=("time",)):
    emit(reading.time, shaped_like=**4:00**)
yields **2:08**
